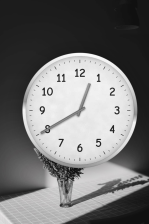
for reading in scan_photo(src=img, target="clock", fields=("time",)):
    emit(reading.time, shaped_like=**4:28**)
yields **12:40**
